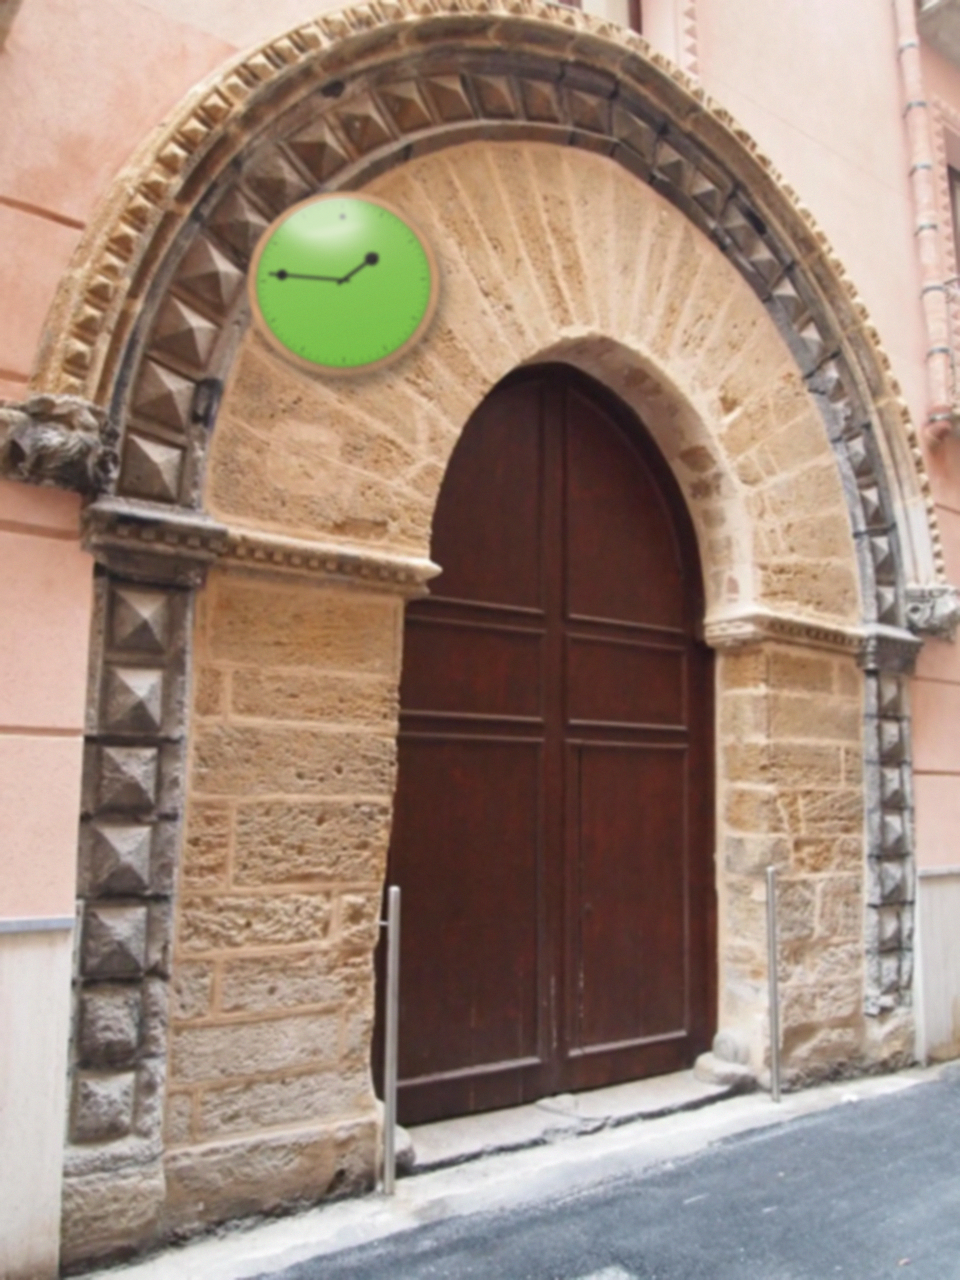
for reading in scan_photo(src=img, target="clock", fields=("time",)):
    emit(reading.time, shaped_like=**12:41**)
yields **1:46**
